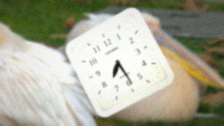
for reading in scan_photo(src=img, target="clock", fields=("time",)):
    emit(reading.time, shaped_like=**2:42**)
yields **7:29**
